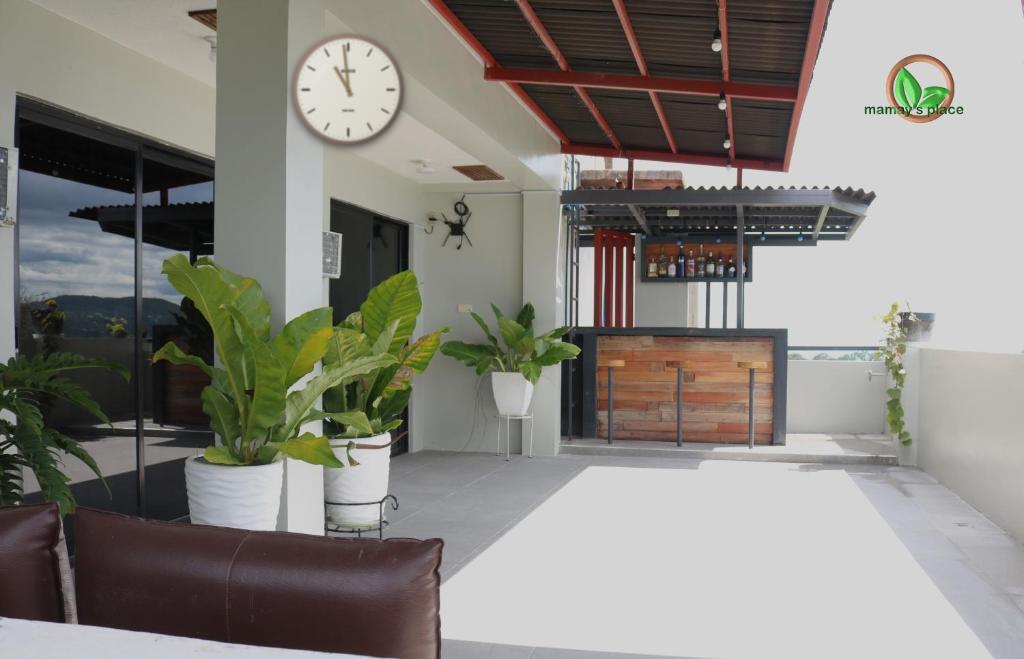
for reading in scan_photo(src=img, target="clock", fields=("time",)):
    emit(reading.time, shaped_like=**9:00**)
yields **10:59**
